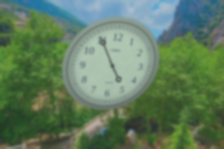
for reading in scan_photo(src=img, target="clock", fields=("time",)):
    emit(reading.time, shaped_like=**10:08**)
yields **4:55**
